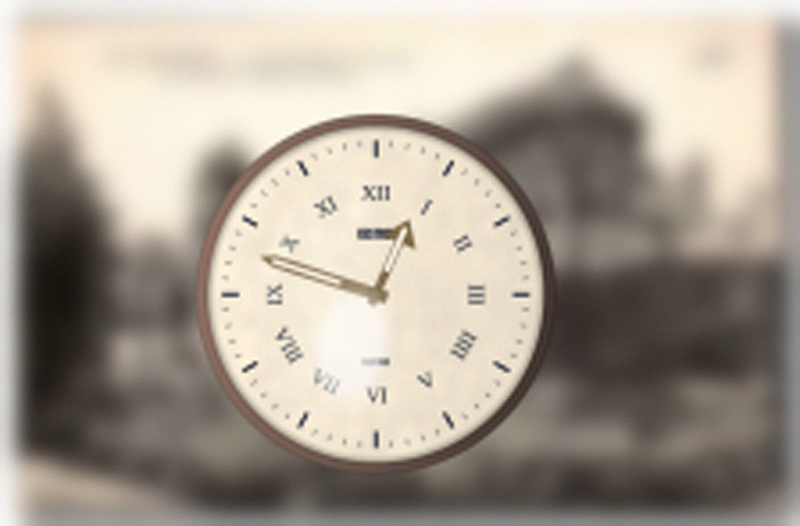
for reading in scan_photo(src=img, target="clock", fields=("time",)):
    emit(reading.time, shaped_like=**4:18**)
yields **12:48**
